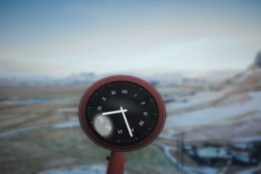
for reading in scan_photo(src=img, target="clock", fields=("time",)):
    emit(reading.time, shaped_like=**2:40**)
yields **8:26**
